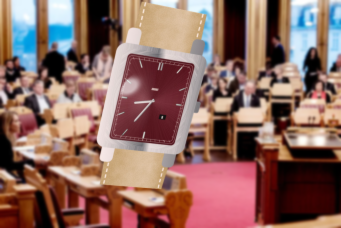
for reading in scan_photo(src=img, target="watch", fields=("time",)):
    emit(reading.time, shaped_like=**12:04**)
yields **8:35**
